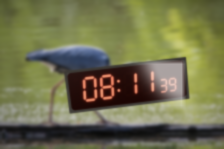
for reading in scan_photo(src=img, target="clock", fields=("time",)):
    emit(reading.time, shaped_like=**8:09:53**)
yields **8:11:39**
